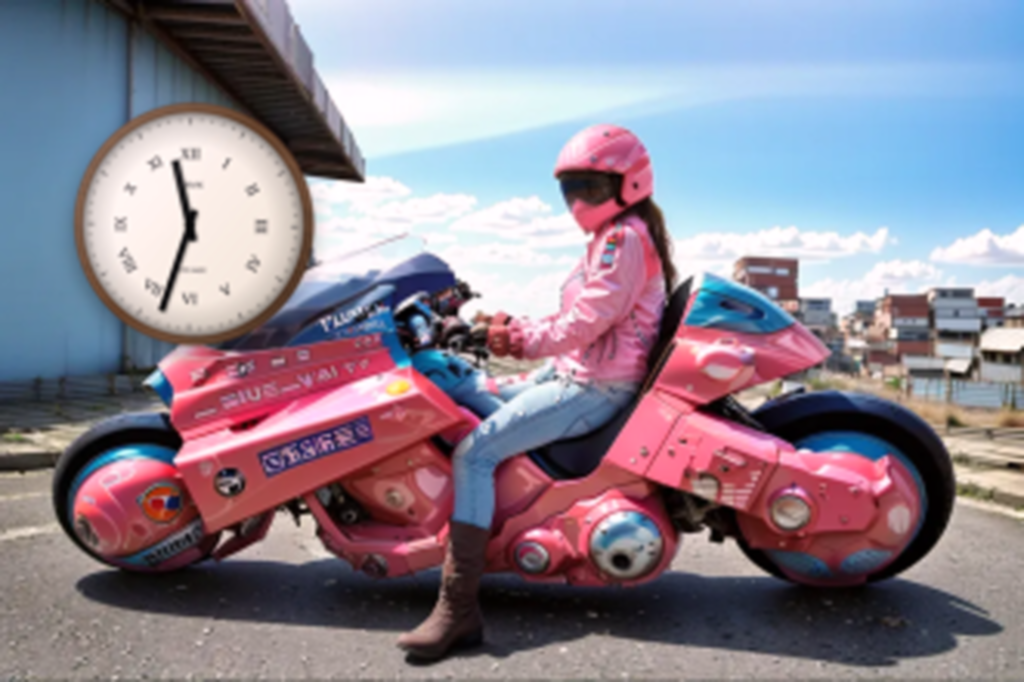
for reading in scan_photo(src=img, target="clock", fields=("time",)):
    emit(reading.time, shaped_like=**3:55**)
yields **11:33**
